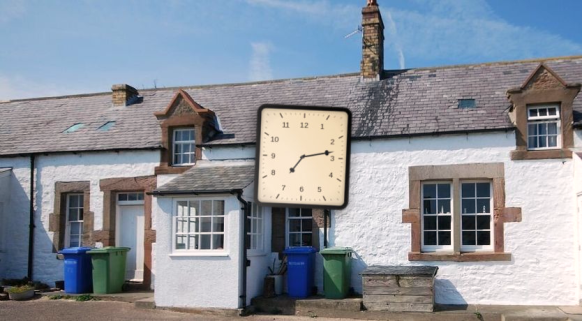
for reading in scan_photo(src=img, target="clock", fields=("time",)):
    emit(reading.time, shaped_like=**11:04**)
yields **7:13**
